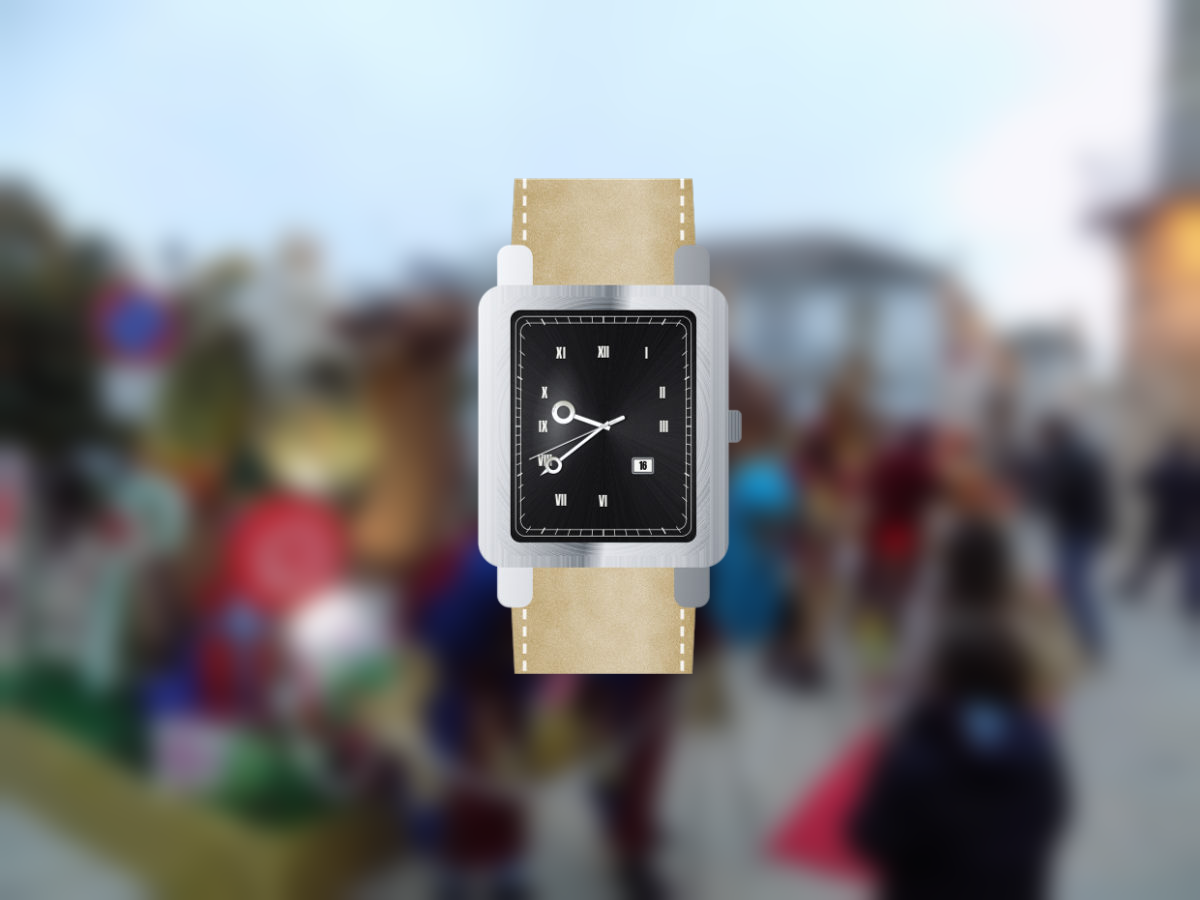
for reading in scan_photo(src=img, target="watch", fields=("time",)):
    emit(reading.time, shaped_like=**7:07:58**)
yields **9:38:41**
